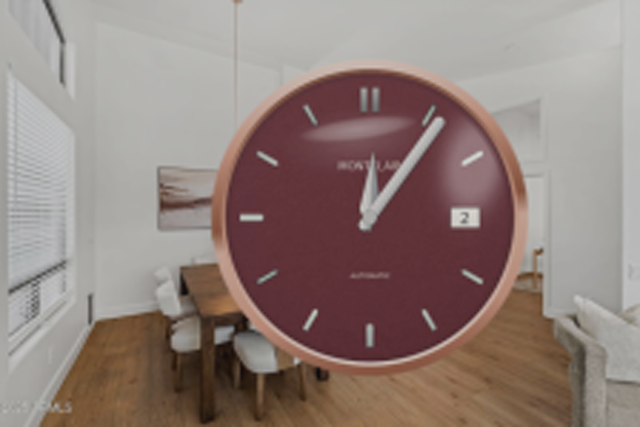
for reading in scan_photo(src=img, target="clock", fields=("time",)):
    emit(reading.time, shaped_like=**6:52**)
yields **12:06**
